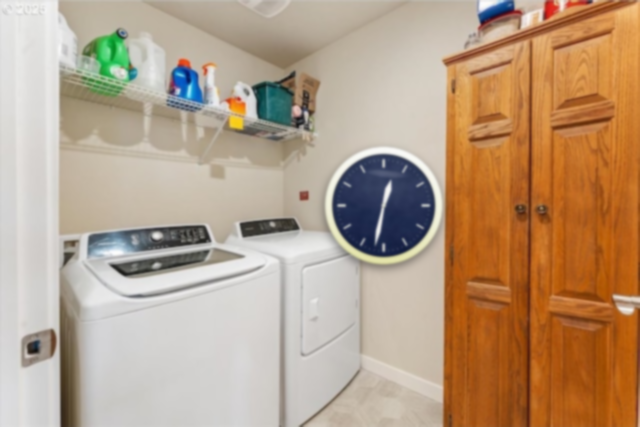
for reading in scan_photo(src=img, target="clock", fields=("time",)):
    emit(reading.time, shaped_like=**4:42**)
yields **12:32**
